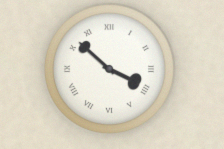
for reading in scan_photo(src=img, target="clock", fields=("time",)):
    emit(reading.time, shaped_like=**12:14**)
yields **3:52**
